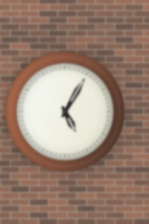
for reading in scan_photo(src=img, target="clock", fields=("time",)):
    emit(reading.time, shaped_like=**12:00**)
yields **5:05**
